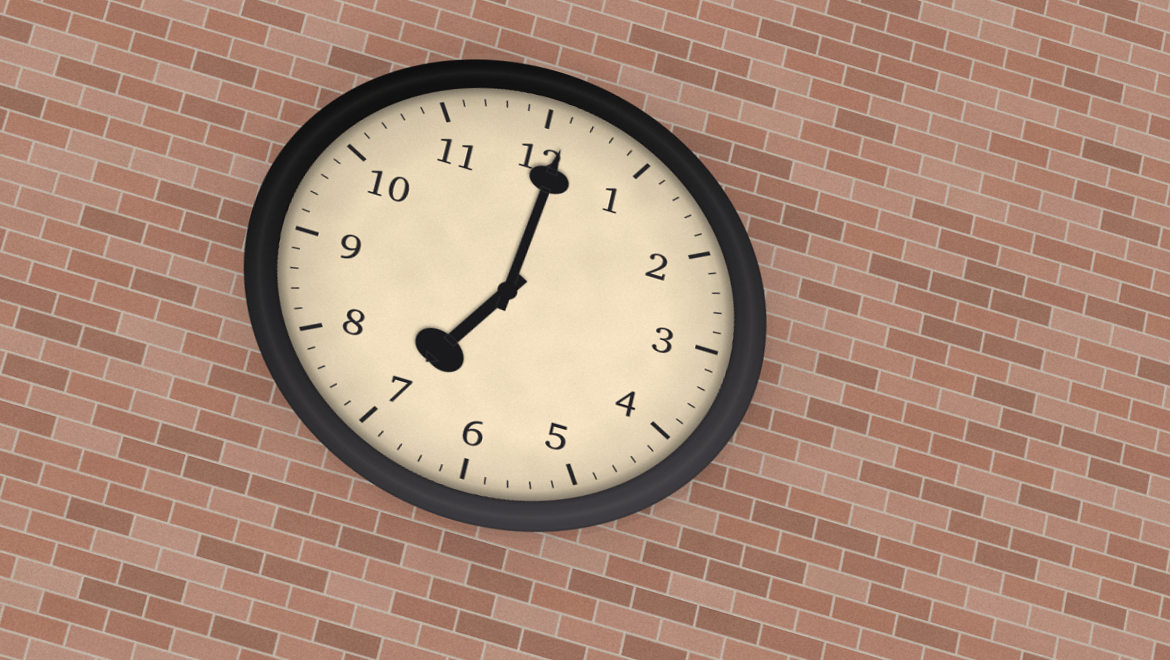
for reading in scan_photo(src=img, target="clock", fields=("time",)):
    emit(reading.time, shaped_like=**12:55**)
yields **7:01**
